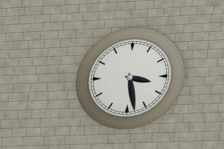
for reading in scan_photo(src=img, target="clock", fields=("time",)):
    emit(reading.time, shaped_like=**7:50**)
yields **3:28**
